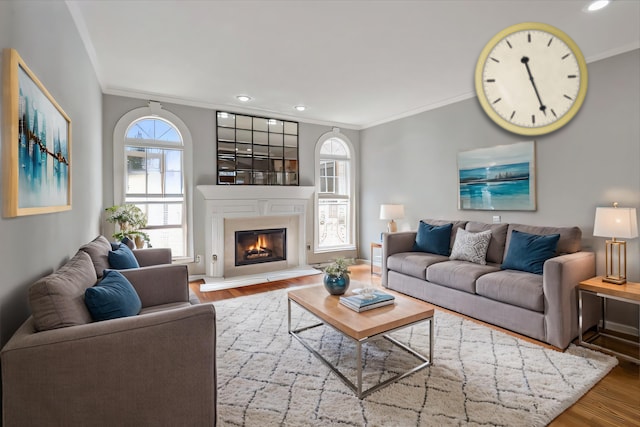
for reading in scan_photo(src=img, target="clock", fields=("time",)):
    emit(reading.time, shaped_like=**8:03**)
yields **11:27**
